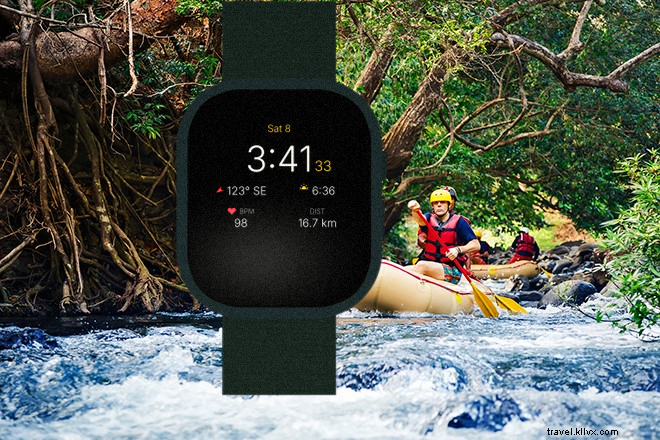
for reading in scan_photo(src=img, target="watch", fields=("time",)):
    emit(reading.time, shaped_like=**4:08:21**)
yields **3:41:33**
